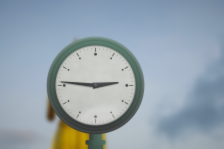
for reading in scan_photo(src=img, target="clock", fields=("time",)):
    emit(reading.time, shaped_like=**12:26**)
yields **2:46**
